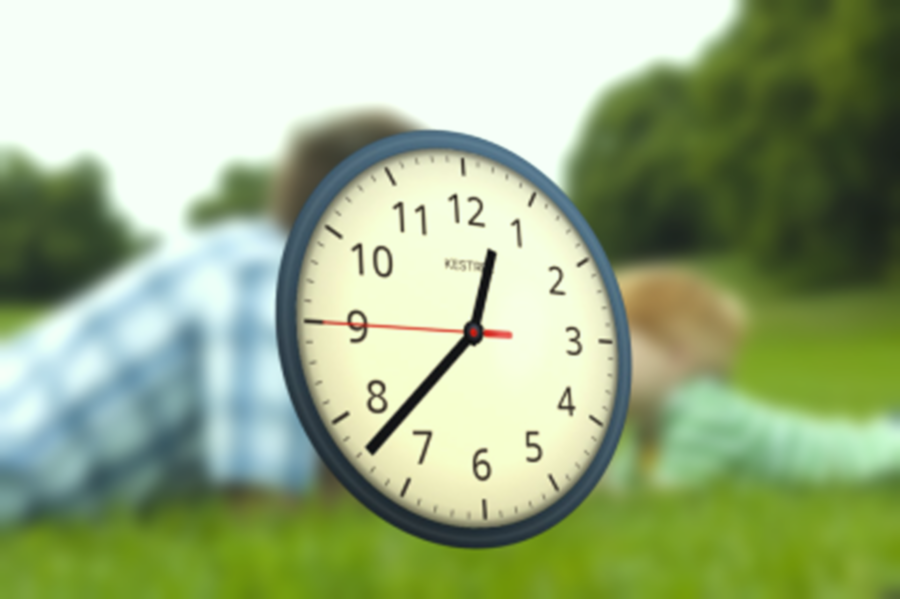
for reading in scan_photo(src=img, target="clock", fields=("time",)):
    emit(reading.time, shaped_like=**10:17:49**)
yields **12:37:45**
